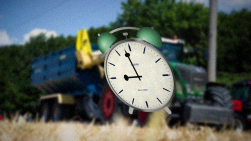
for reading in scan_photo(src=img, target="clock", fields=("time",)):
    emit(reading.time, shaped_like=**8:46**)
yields **8:58**
